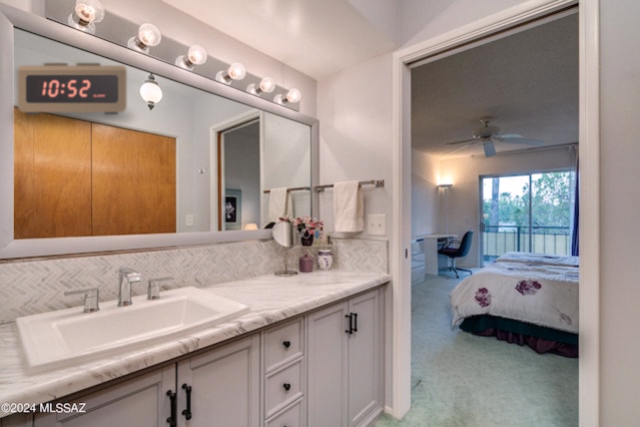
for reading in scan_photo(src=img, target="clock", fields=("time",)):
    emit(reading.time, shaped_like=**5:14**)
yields **10:52**
